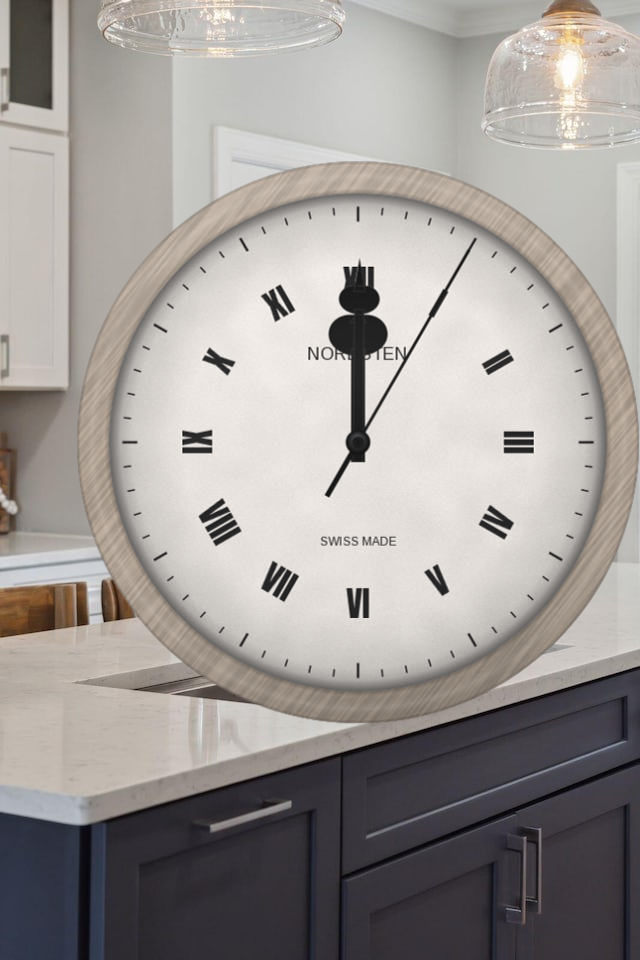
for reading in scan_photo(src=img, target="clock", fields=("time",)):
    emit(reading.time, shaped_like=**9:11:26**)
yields **12:00:05**
